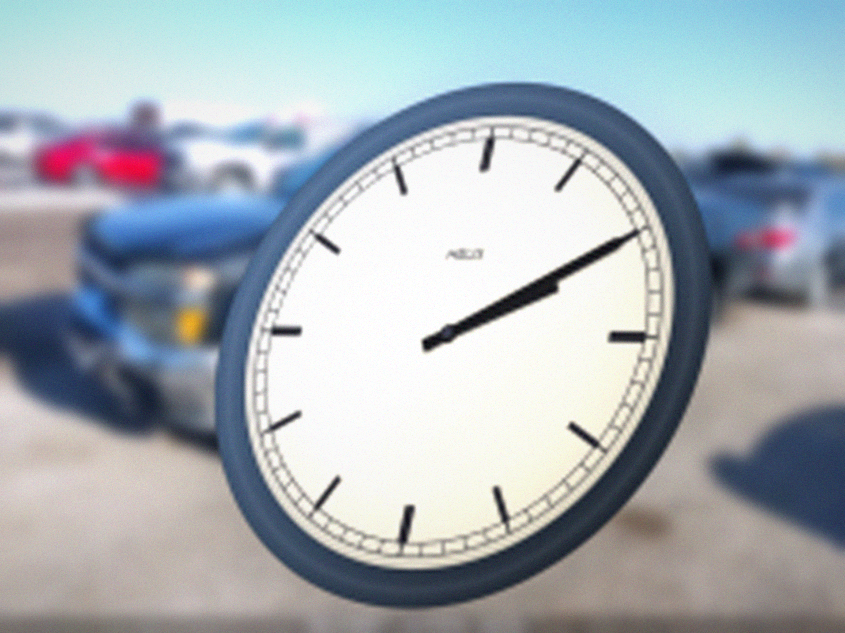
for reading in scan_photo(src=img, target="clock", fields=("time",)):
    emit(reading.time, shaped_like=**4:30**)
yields **2:10**
